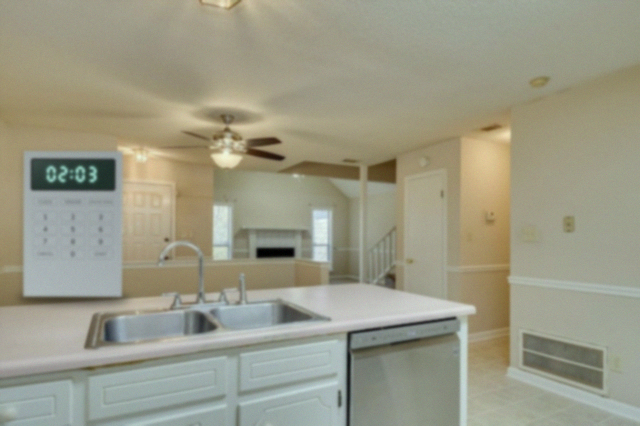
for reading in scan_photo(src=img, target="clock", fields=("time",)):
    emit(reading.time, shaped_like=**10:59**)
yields **2:03**
